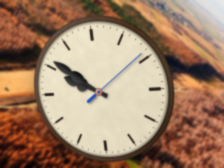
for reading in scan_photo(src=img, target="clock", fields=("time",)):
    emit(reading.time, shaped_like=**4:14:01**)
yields **9:51:09**
